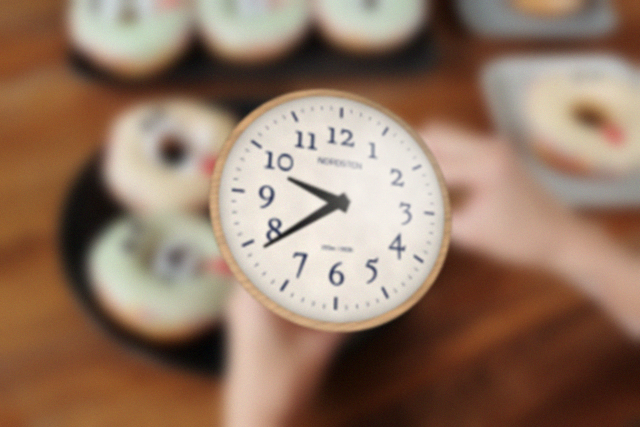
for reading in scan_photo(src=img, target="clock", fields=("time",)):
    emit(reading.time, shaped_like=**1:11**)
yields **9:39**
